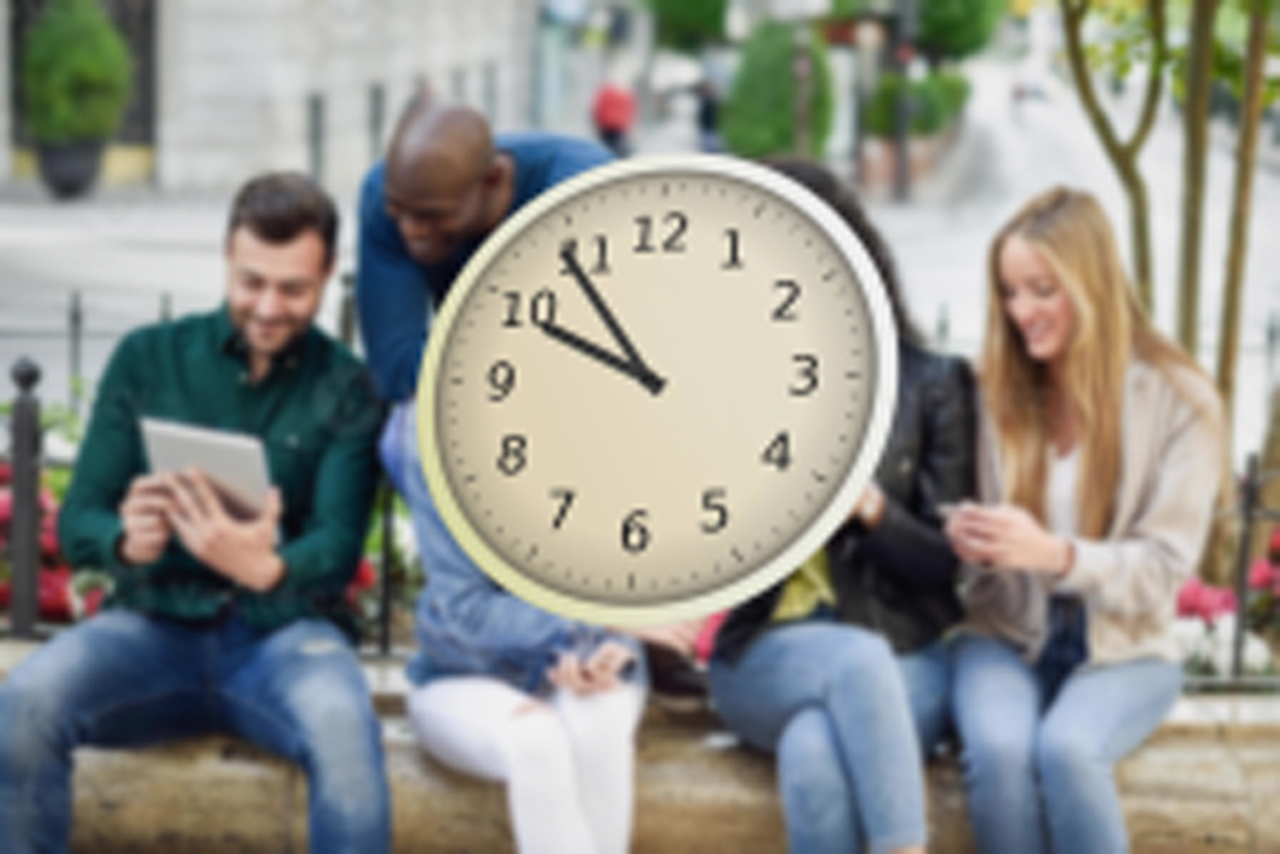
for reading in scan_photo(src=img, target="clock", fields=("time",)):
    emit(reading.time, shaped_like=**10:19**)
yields **9:54**
